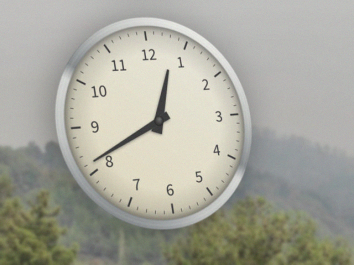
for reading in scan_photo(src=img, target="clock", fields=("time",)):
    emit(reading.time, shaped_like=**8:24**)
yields **12:41**
